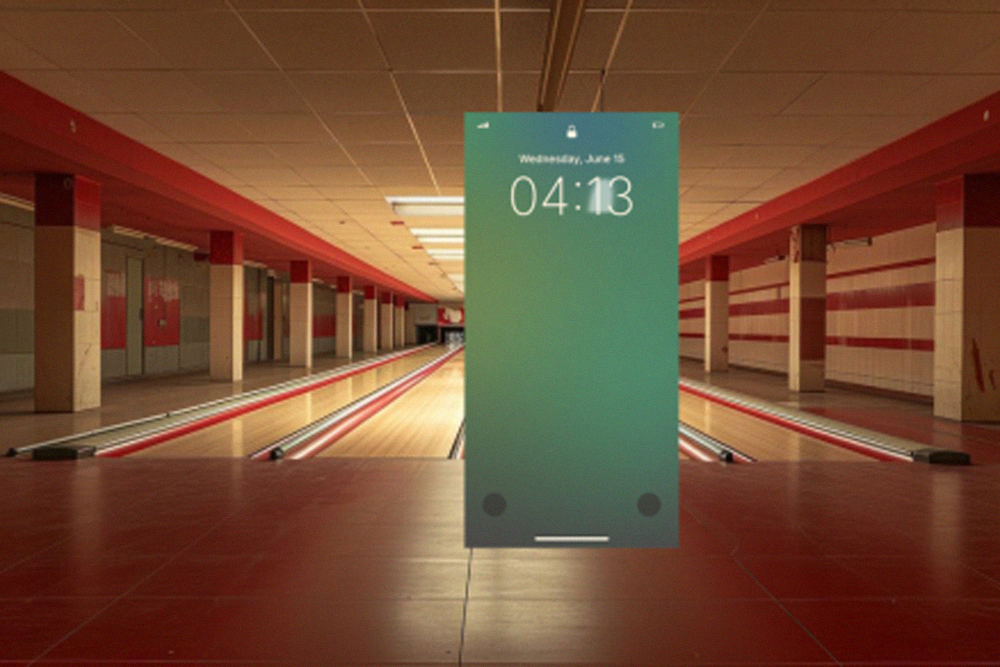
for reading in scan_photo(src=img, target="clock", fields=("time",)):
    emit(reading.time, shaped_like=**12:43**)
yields **4:13**
